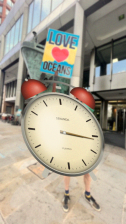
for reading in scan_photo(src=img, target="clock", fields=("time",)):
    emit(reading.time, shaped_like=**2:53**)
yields **3:16**
